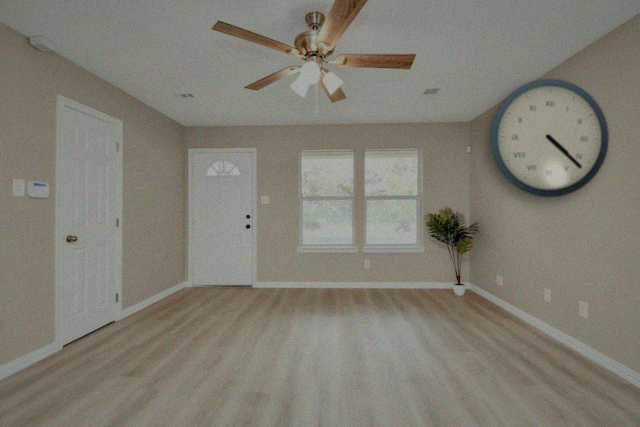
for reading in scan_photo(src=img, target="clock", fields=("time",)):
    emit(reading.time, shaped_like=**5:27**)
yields **4:22**
